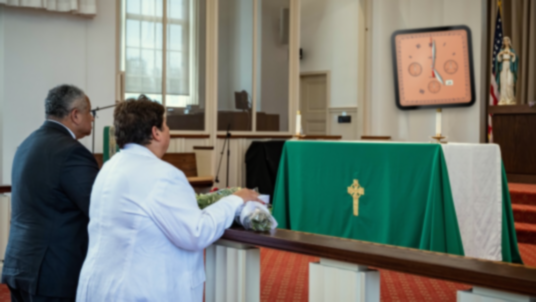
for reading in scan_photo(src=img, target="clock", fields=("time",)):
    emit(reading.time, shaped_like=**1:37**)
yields **5:01**
